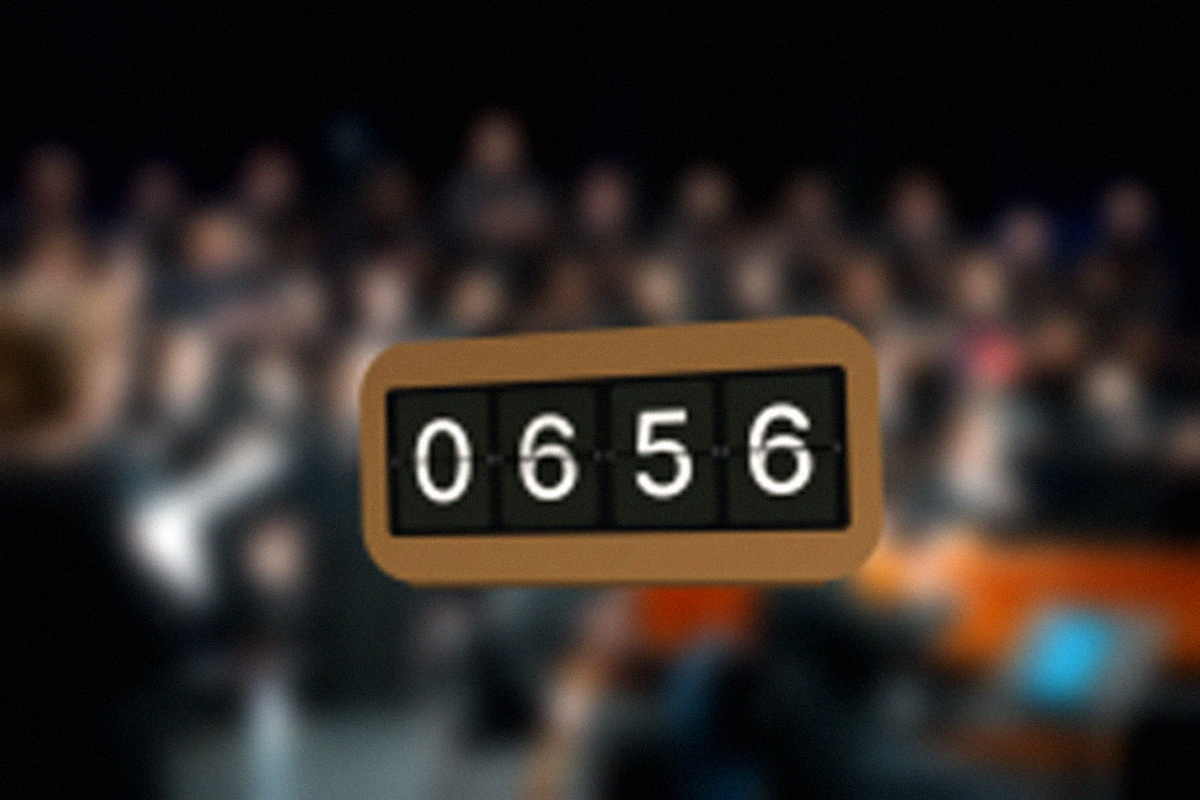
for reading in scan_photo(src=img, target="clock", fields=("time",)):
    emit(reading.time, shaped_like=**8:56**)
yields **6:56**
